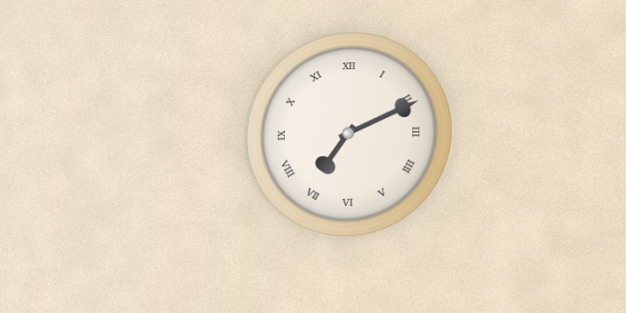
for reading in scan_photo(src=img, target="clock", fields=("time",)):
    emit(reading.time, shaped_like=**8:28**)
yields **7:11**
